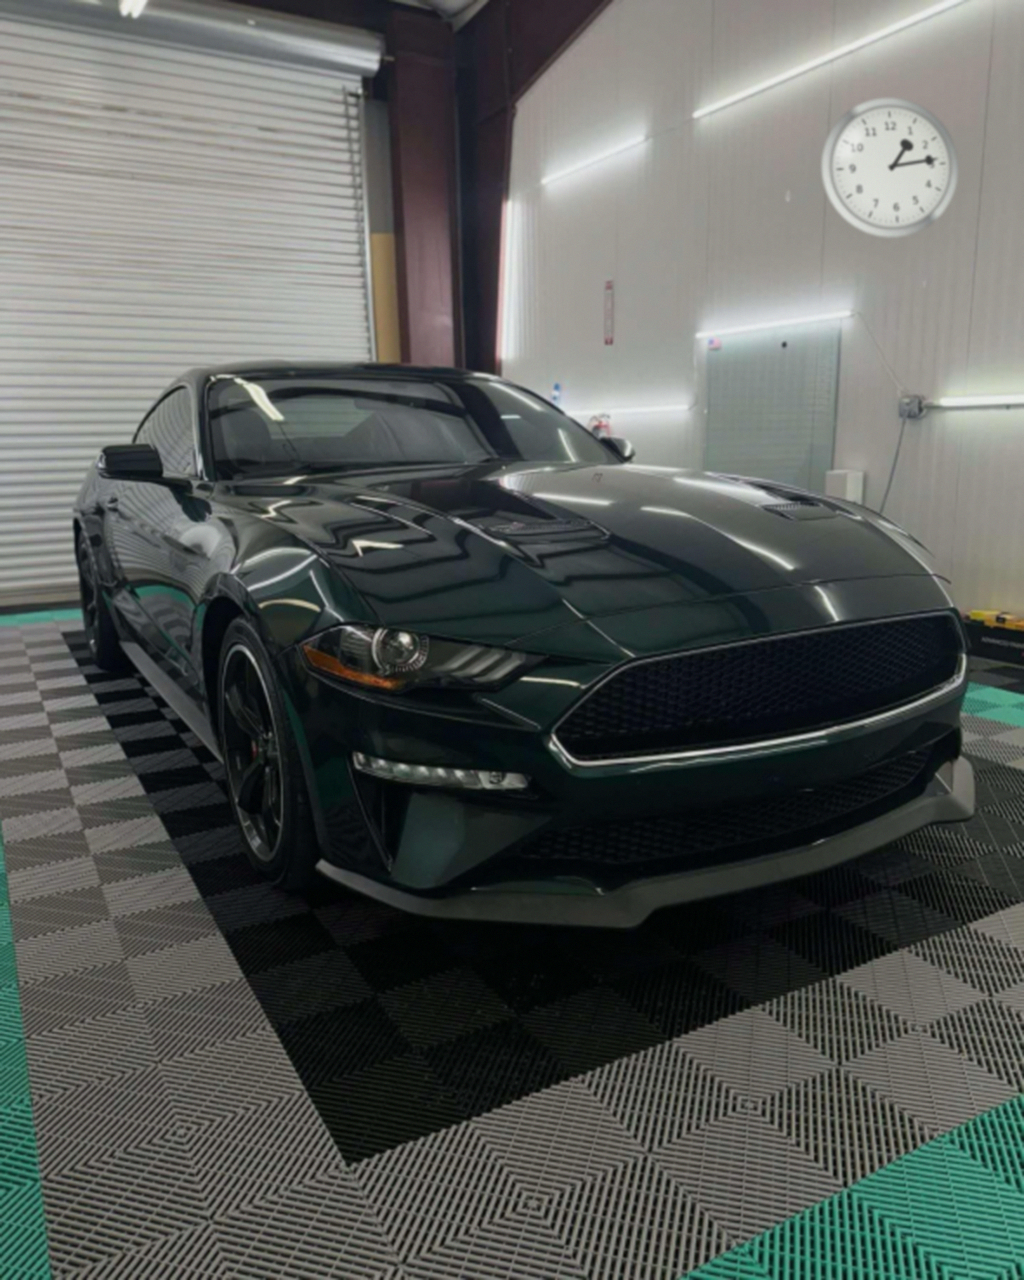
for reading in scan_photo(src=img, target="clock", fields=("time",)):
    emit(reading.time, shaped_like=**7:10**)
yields **1:14**
